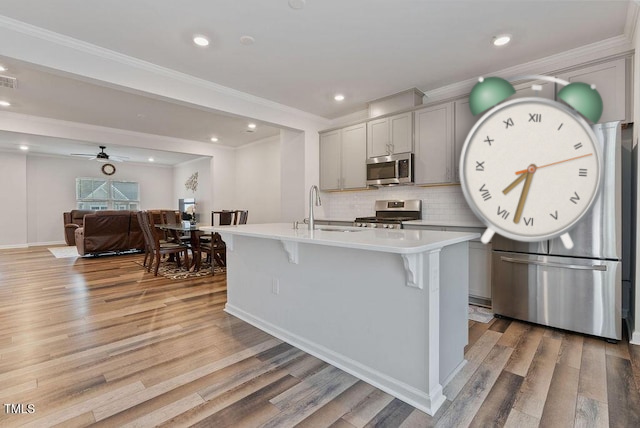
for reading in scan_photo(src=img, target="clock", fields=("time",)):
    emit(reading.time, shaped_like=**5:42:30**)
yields **7:32:12**
